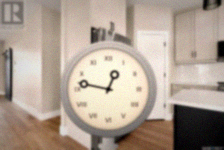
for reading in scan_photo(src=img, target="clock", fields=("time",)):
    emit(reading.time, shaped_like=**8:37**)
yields **12:47**
